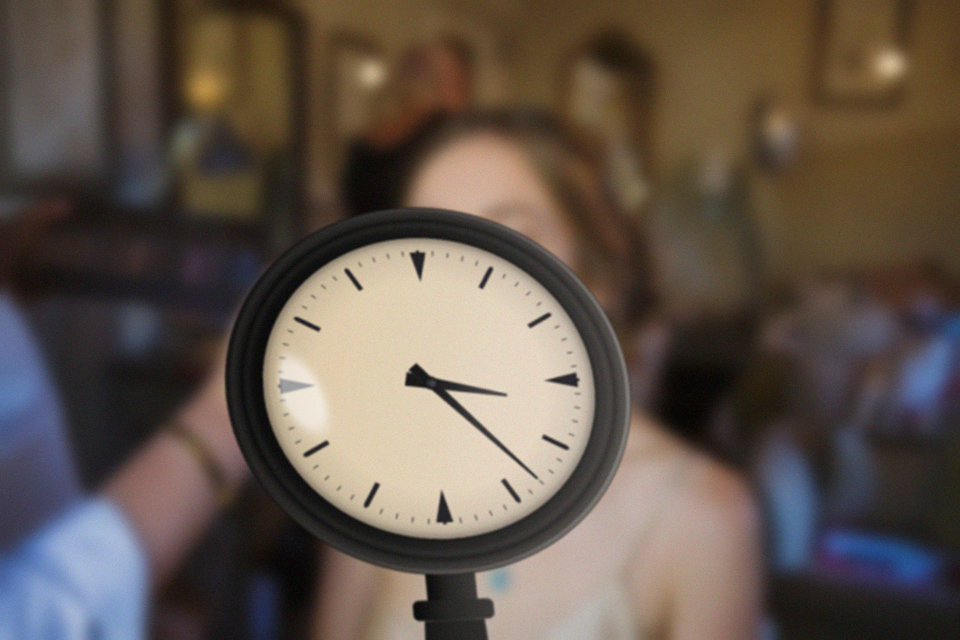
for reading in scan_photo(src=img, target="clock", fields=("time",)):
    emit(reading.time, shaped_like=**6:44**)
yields **3:23**
